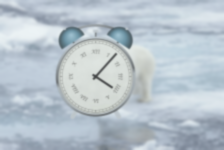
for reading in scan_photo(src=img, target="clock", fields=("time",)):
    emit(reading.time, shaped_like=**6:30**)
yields **4:07**
